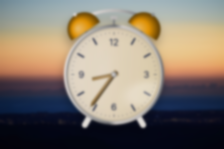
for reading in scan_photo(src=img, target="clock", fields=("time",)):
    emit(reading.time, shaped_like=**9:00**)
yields **8:36**
